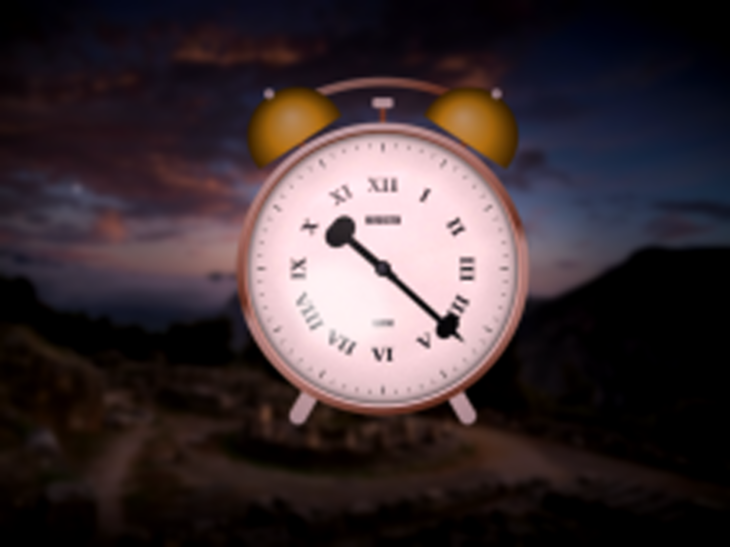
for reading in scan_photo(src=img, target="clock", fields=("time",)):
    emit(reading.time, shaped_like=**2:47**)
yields **10:22**
